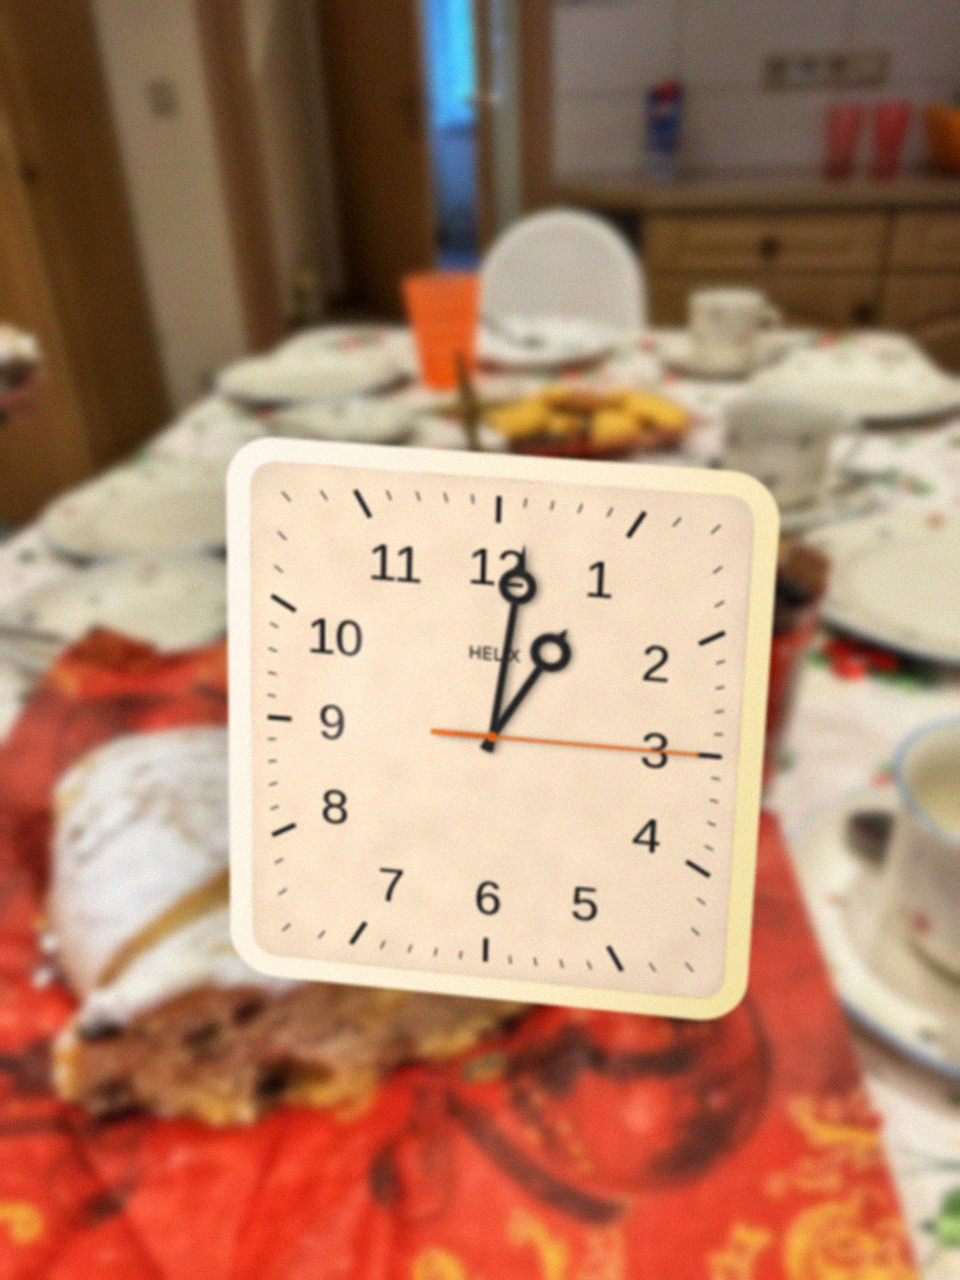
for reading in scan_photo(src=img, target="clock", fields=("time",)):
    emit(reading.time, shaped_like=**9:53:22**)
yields **1:01:15**
